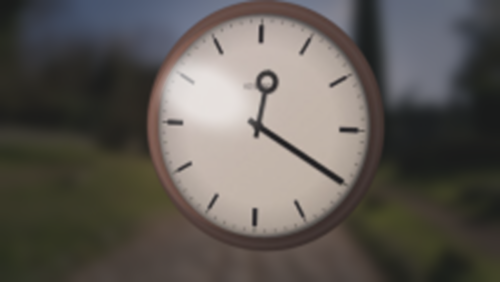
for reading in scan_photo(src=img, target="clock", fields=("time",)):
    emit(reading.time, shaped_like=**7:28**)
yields **12:20**
